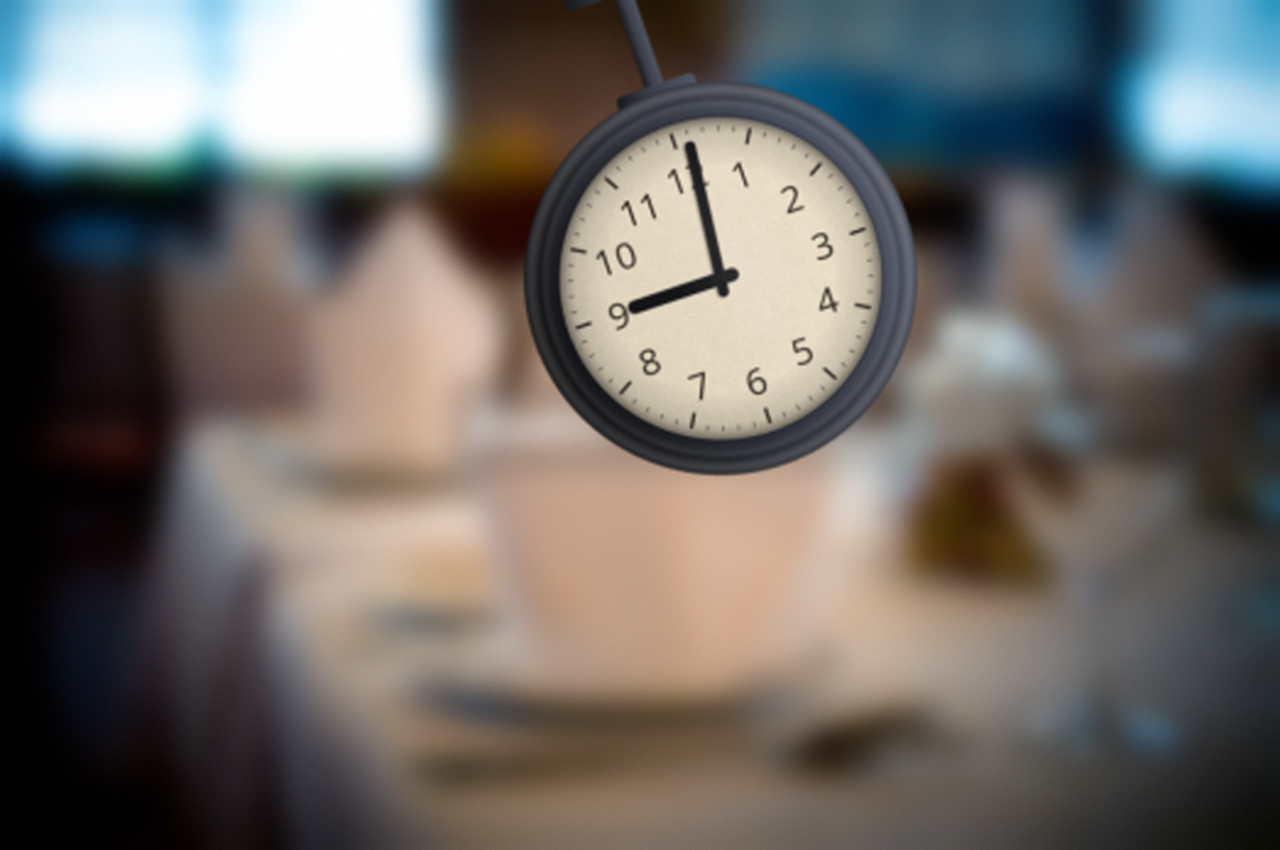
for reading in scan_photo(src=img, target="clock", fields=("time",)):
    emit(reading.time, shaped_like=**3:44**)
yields **9:01**
